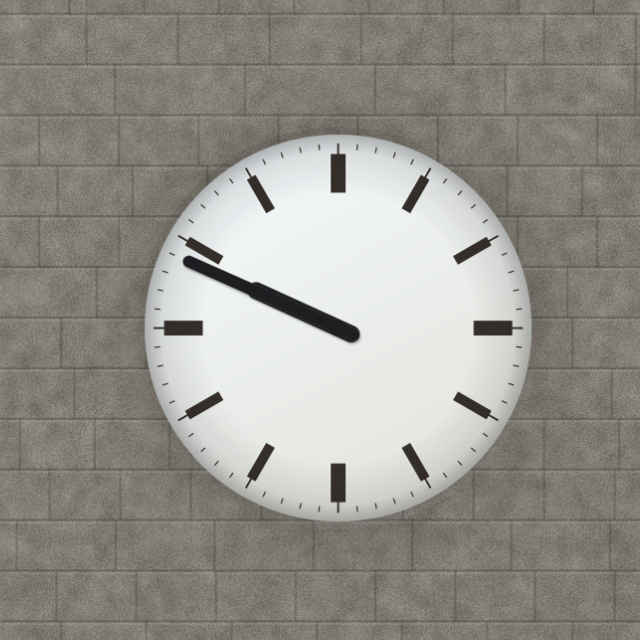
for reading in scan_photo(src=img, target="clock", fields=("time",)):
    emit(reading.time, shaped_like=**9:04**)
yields **9:49**
